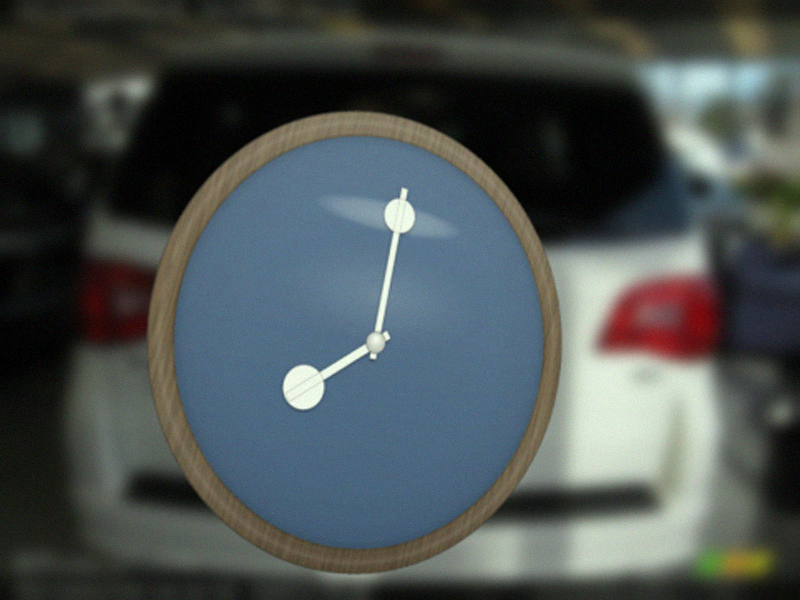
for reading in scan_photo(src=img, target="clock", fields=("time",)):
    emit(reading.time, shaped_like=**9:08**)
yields **8:02**
